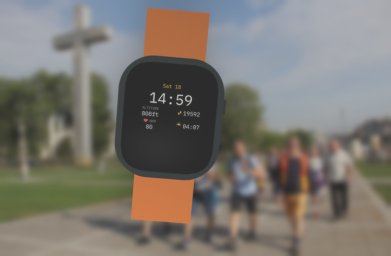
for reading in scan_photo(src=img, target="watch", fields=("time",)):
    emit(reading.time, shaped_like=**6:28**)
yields **14:59**
